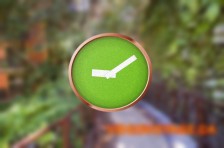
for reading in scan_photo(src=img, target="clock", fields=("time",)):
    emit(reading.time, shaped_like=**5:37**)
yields **9:09**
